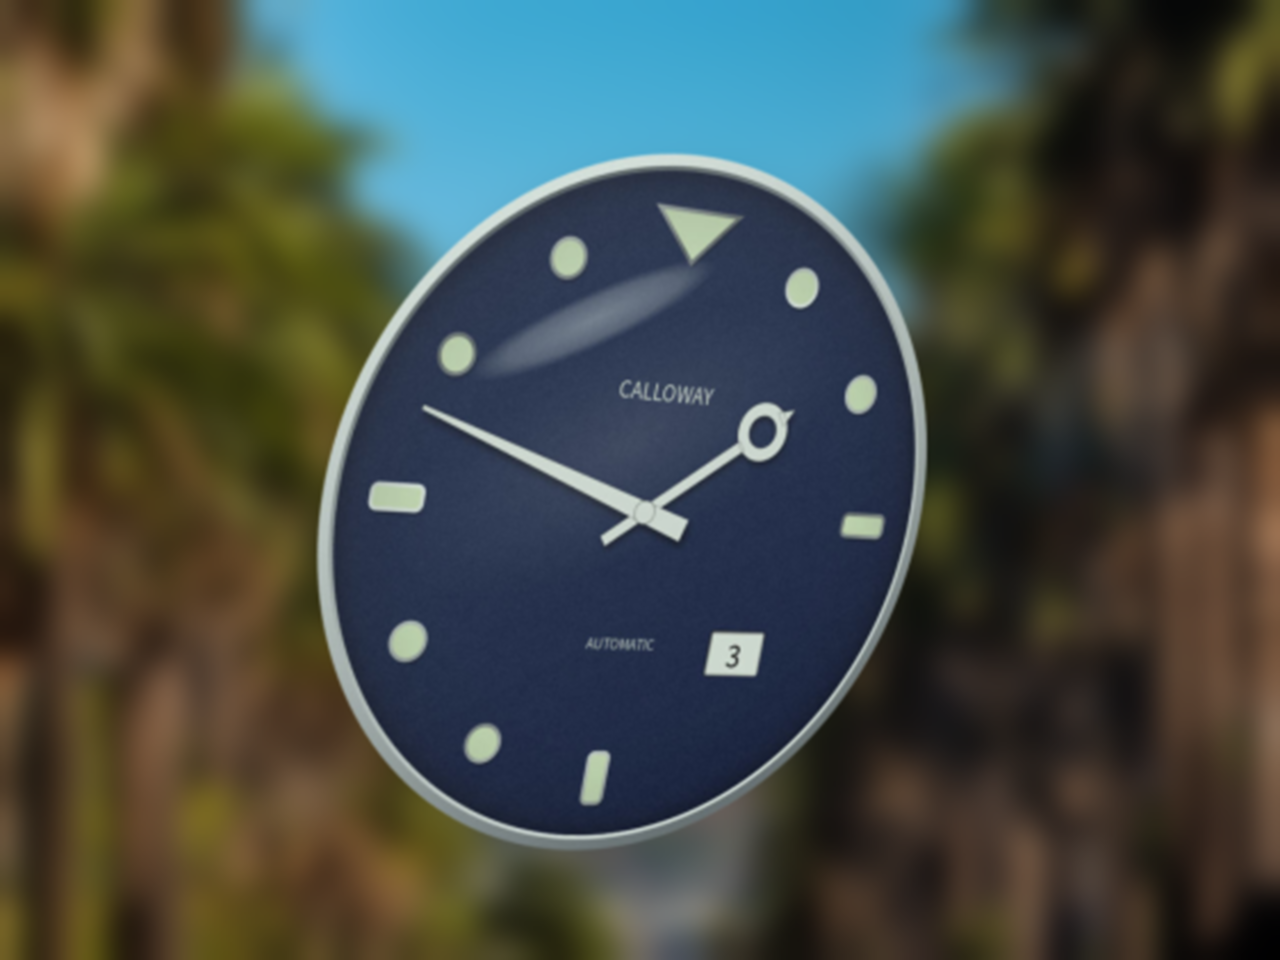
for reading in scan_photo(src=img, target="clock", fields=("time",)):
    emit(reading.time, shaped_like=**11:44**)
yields **1:48**
